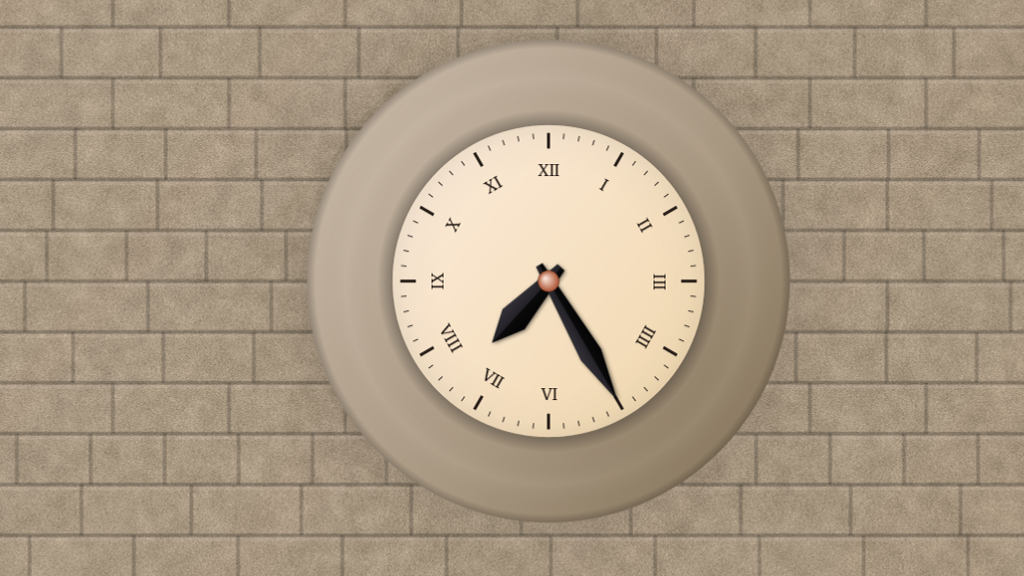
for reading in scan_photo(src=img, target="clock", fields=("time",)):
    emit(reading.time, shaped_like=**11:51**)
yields **7:25**
